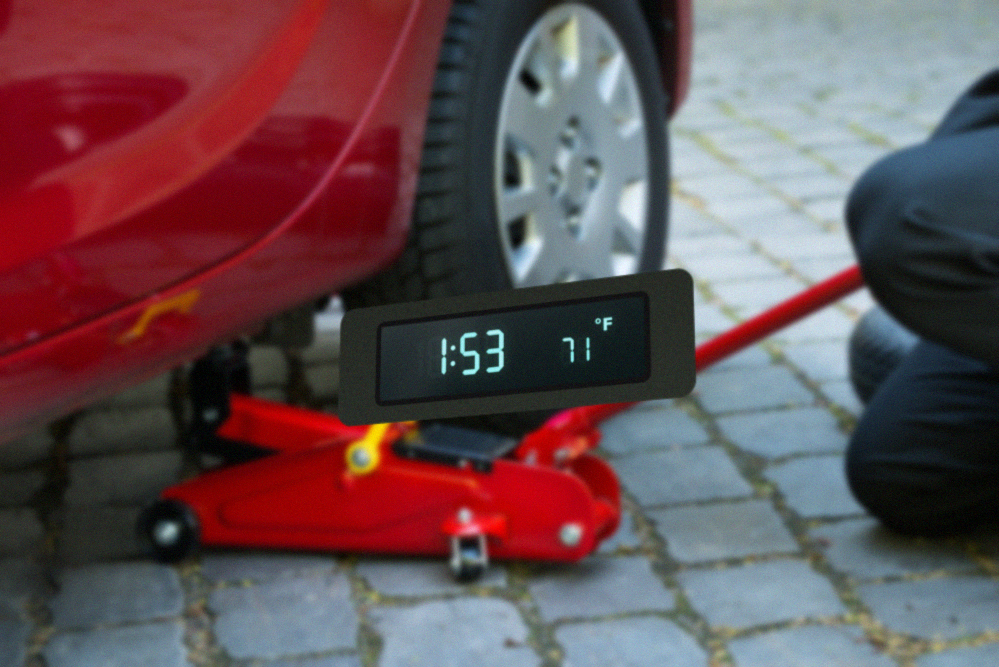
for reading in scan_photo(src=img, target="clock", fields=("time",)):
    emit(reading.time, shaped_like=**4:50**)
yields **1:53**
